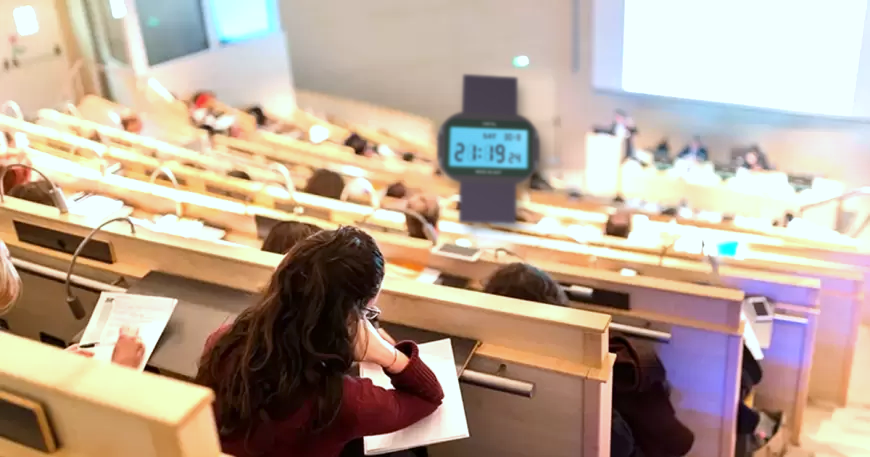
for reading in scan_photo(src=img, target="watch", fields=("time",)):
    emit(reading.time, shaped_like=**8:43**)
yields **21:19**
